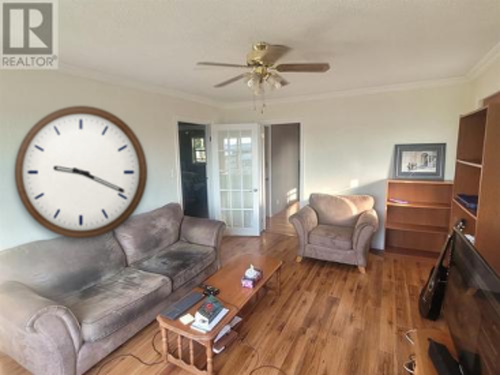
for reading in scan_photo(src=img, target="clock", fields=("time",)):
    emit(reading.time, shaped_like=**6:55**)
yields **9:19**
